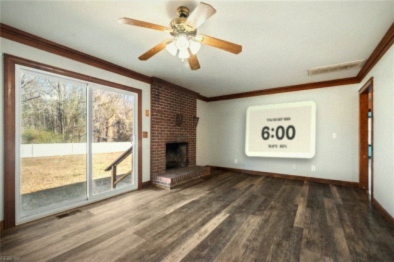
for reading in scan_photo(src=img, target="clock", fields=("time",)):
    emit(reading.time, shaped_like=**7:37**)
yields **6:00**
